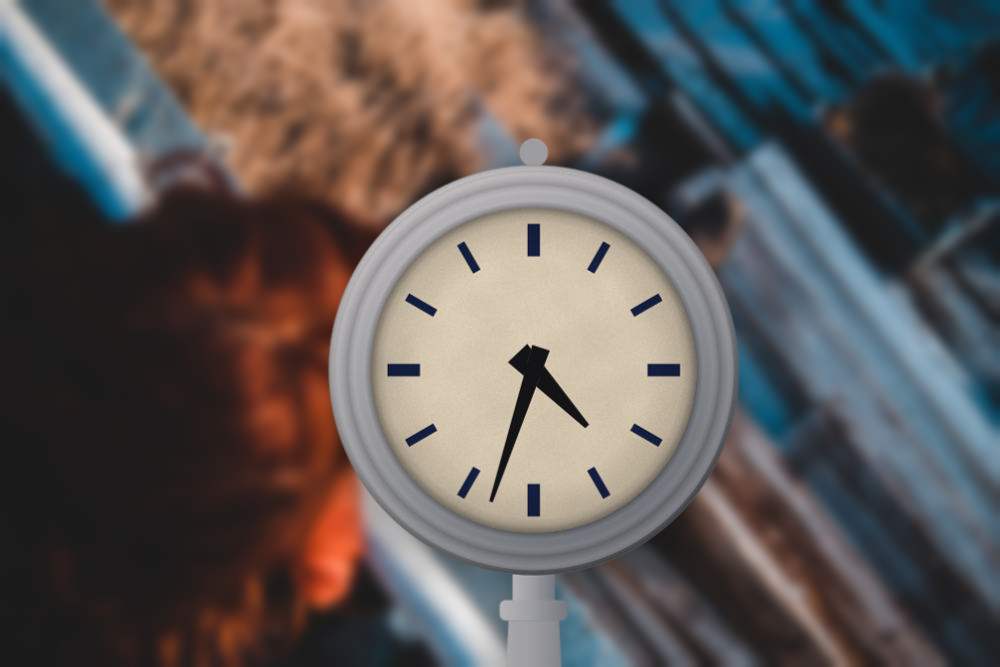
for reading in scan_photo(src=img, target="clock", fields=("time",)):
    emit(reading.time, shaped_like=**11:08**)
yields **4:33**
